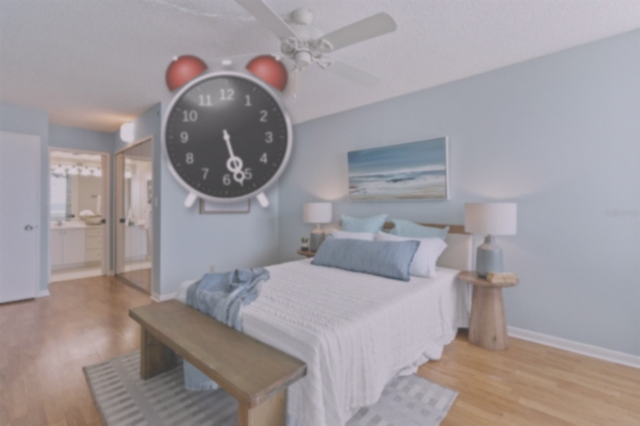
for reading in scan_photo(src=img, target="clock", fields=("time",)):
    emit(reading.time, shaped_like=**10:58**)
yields **5:27**
